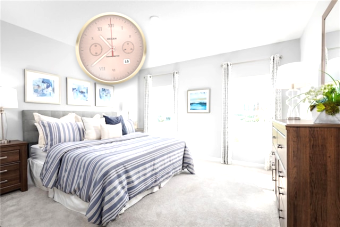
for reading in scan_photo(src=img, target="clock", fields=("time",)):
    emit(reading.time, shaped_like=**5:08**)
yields **10:39**
